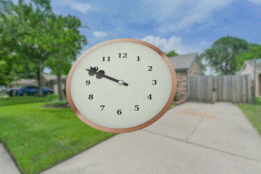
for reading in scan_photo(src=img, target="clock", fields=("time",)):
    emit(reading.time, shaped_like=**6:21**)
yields **9:49**
